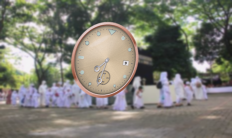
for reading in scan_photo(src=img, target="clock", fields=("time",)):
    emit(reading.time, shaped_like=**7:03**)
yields **7:32**
